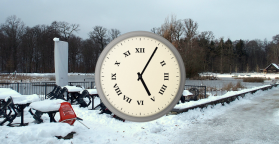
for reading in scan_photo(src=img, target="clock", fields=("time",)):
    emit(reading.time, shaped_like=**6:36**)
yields **5:05**
